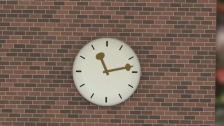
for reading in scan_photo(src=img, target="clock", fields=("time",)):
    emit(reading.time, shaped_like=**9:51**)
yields **11:13**
